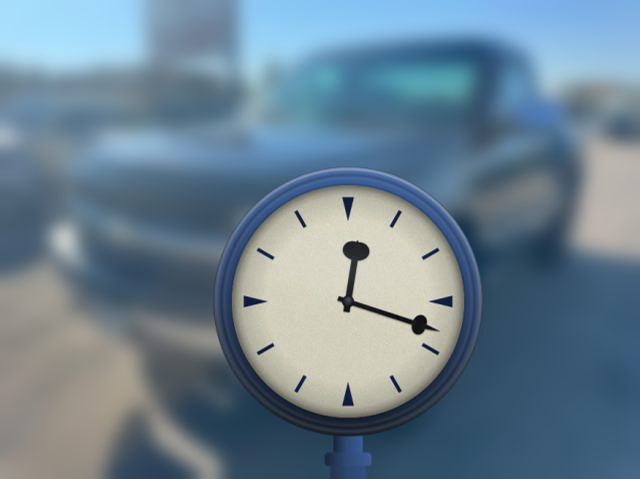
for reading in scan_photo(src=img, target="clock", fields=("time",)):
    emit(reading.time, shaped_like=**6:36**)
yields **12:18**
